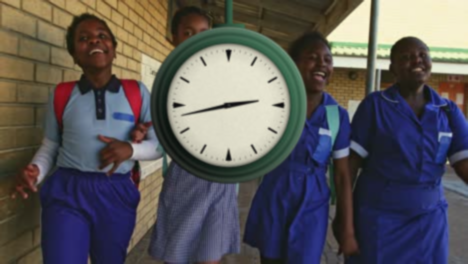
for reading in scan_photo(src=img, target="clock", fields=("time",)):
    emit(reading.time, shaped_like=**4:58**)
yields **2:43**
